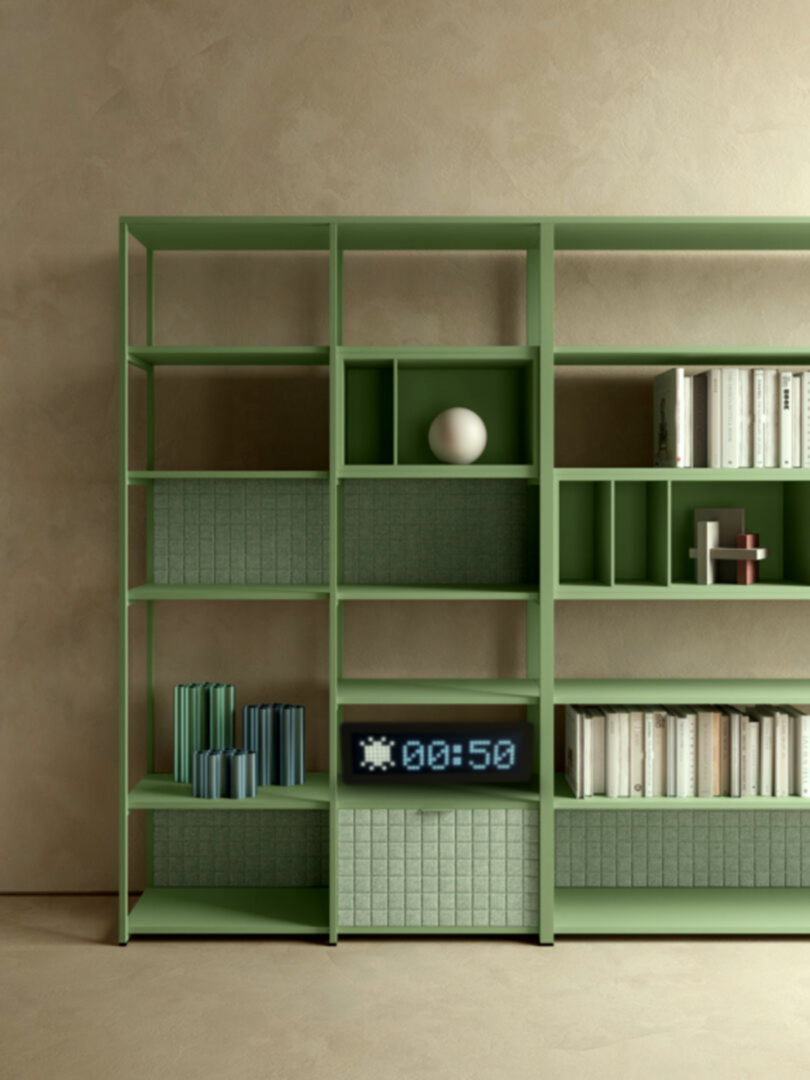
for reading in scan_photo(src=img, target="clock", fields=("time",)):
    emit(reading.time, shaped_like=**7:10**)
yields **0:50**
